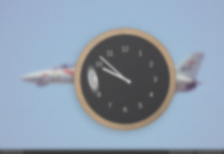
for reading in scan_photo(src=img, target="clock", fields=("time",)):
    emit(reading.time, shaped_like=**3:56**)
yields **9:52**
